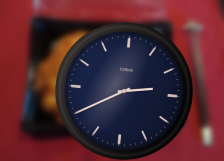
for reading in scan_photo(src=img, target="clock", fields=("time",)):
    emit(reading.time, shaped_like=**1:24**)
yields **2:40**
